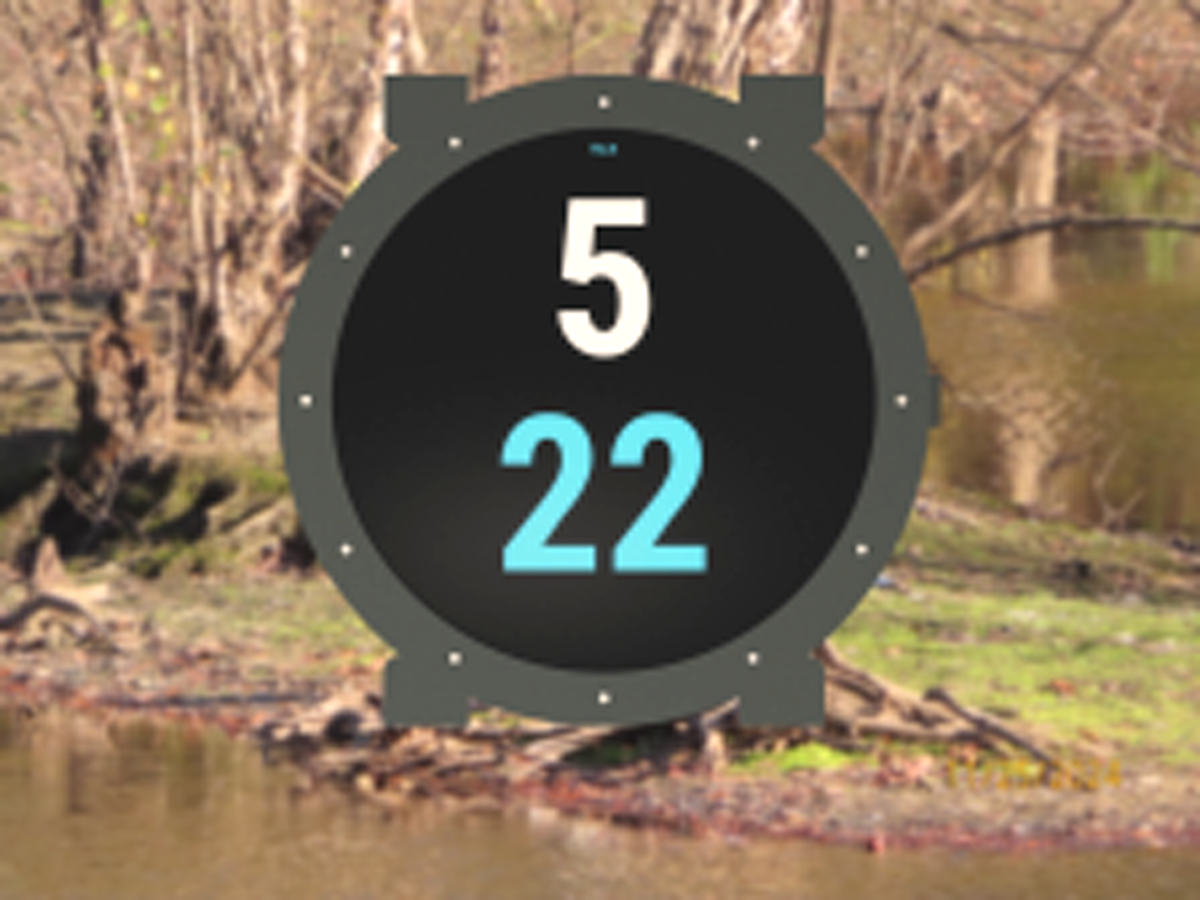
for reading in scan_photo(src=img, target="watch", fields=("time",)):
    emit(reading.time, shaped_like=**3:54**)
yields **5:22**
